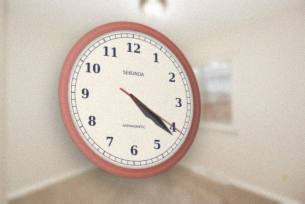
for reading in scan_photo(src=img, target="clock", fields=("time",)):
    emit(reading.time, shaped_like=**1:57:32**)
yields **4:21:20**
